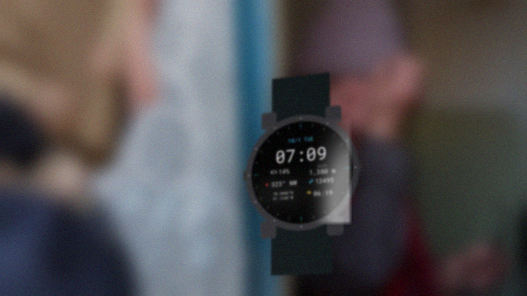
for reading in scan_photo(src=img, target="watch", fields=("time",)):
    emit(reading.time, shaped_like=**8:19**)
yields **7:09**
